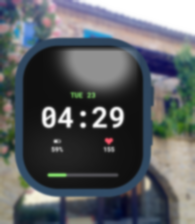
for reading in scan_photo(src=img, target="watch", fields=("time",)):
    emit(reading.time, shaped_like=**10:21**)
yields **4:29**
